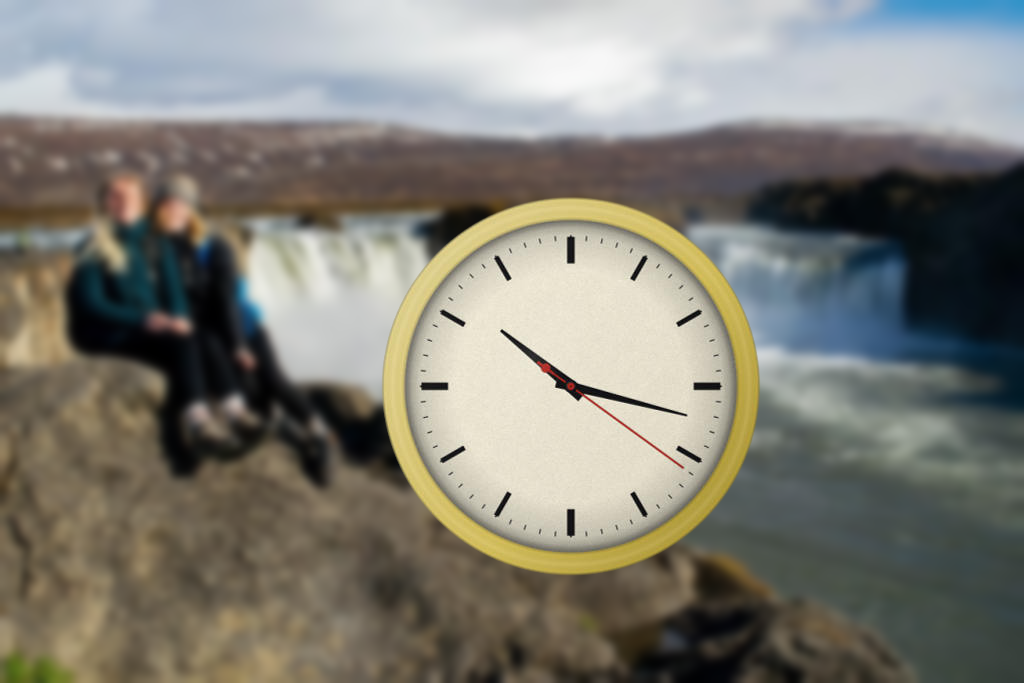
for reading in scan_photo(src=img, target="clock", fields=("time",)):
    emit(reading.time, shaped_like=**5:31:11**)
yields **10:17:21**
